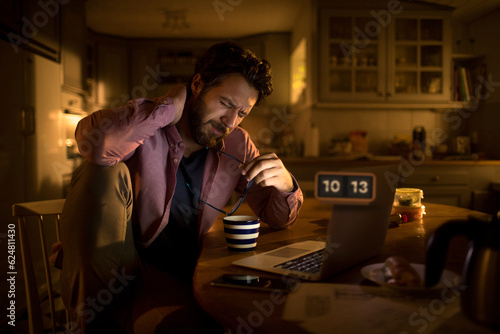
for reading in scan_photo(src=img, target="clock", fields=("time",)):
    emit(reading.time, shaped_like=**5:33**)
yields **10:13**
